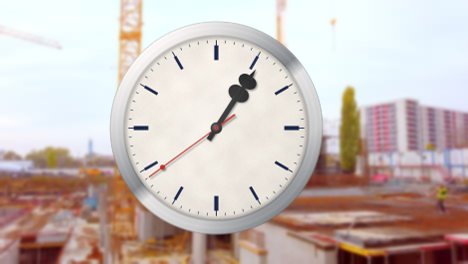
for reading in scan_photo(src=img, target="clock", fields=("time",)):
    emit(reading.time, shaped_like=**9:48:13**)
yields **1:05:39**
